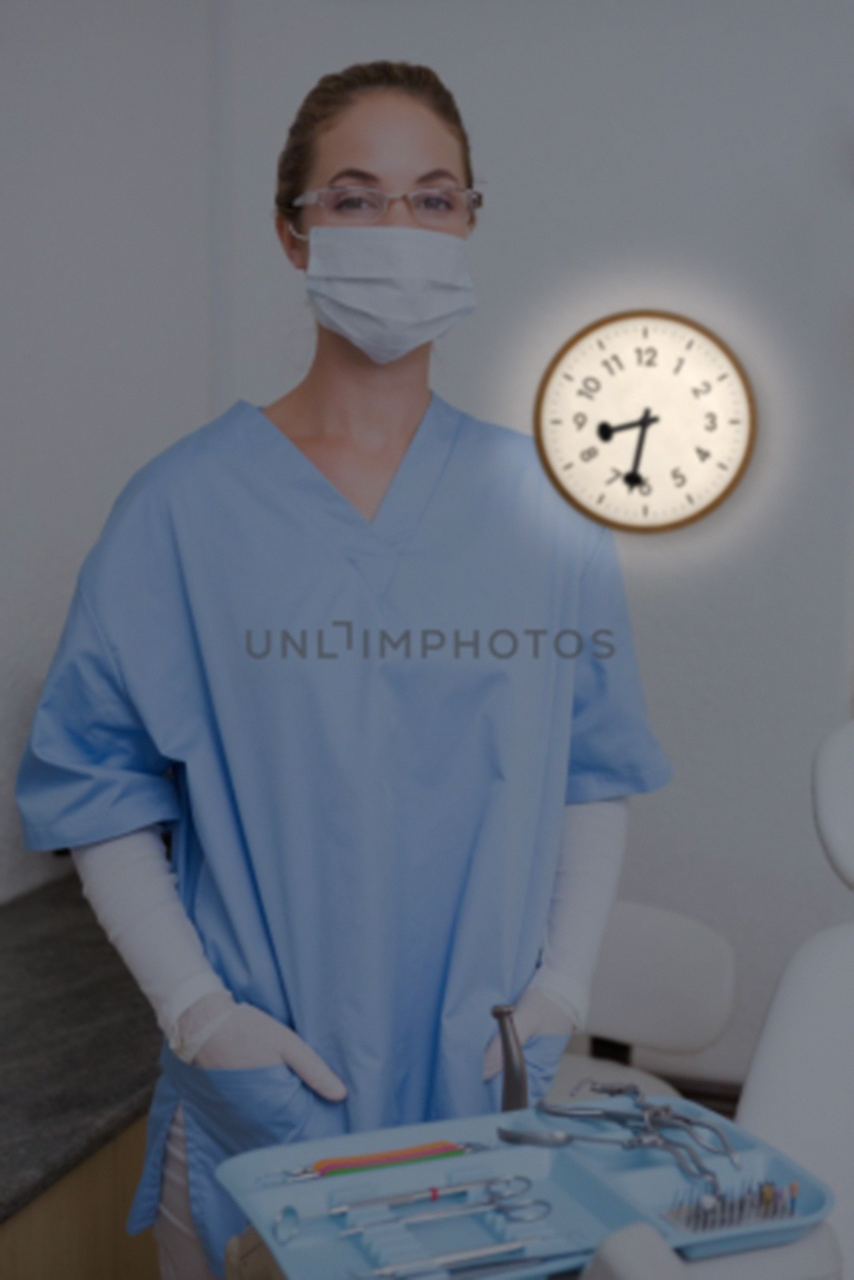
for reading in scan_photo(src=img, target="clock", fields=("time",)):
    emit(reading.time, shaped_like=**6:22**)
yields **8:32**
